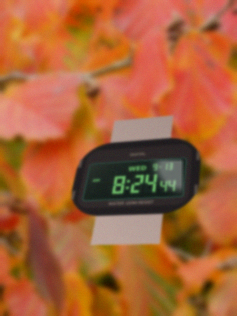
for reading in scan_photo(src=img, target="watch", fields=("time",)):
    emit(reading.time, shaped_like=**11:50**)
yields **8:24**
